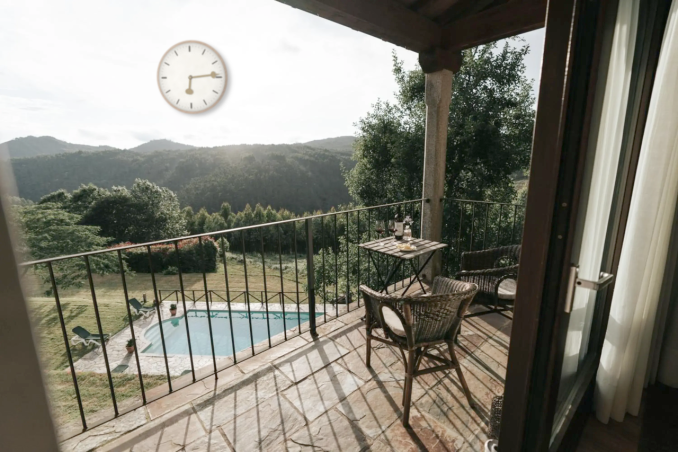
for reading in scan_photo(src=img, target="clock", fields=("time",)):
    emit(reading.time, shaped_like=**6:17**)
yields **6:14**
